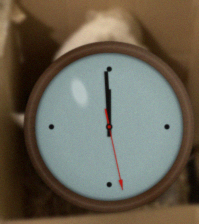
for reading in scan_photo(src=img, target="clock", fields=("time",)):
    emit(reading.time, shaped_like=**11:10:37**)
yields **11:59:28**
